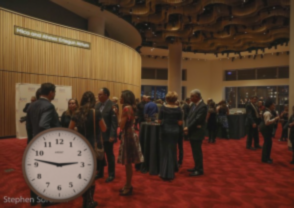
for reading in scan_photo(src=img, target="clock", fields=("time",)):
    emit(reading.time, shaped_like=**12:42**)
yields **2:47**
